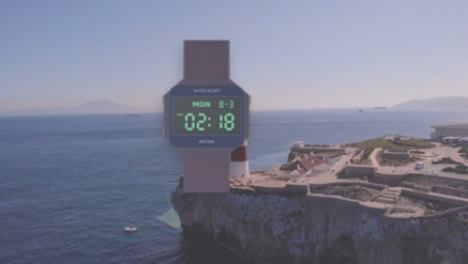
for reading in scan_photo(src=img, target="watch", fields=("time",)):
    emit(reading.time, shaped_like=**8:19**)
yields **2:18**
